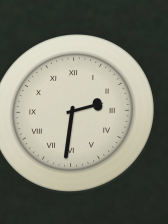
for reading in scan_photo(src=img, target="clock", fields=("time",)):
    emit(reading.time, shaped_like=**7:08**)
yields **2:31**
